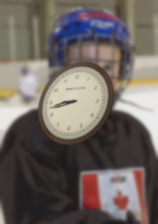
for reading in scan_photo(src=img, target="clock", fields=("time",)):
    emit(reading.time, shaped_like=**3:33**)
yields **8:43**
